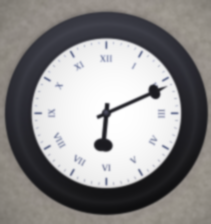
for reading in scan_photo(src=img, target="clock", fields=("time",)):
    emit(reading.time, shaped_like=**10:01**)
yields **6:11**
